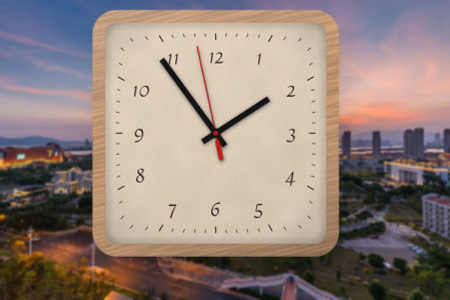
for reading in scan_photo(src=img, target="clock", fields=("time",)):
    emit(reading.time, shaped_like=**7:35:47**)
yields **1:53:58**
